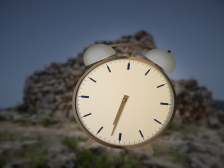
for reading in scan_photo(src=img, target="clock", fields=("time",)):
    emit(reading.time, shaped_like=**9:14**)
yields **6:32**
